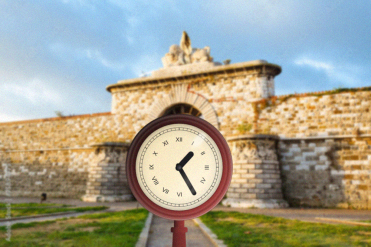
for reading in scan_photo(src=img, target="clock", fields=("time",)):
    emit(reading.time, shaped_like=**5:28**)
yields **1:25**
